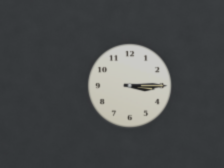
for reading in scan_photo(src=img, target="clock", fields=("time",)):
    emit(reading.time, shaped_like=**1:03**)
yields **3:15**
